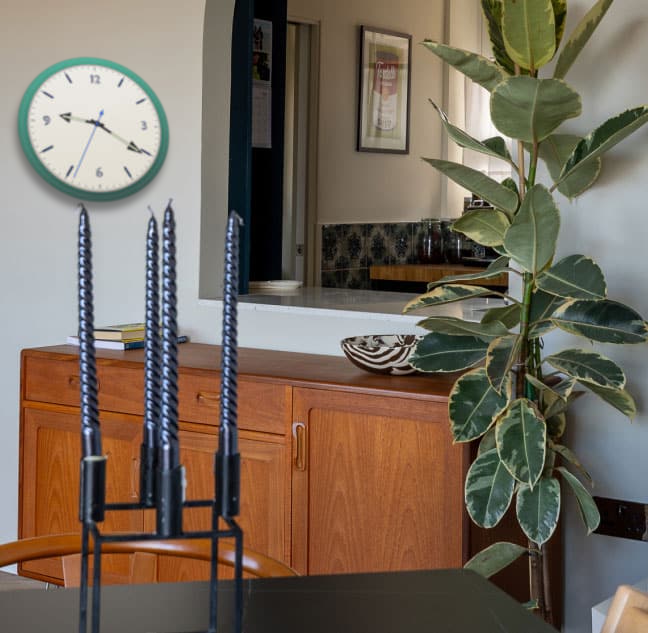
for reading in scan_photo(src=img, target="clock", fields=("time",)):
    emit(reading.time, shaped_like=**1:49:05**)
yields **9:20:34**
